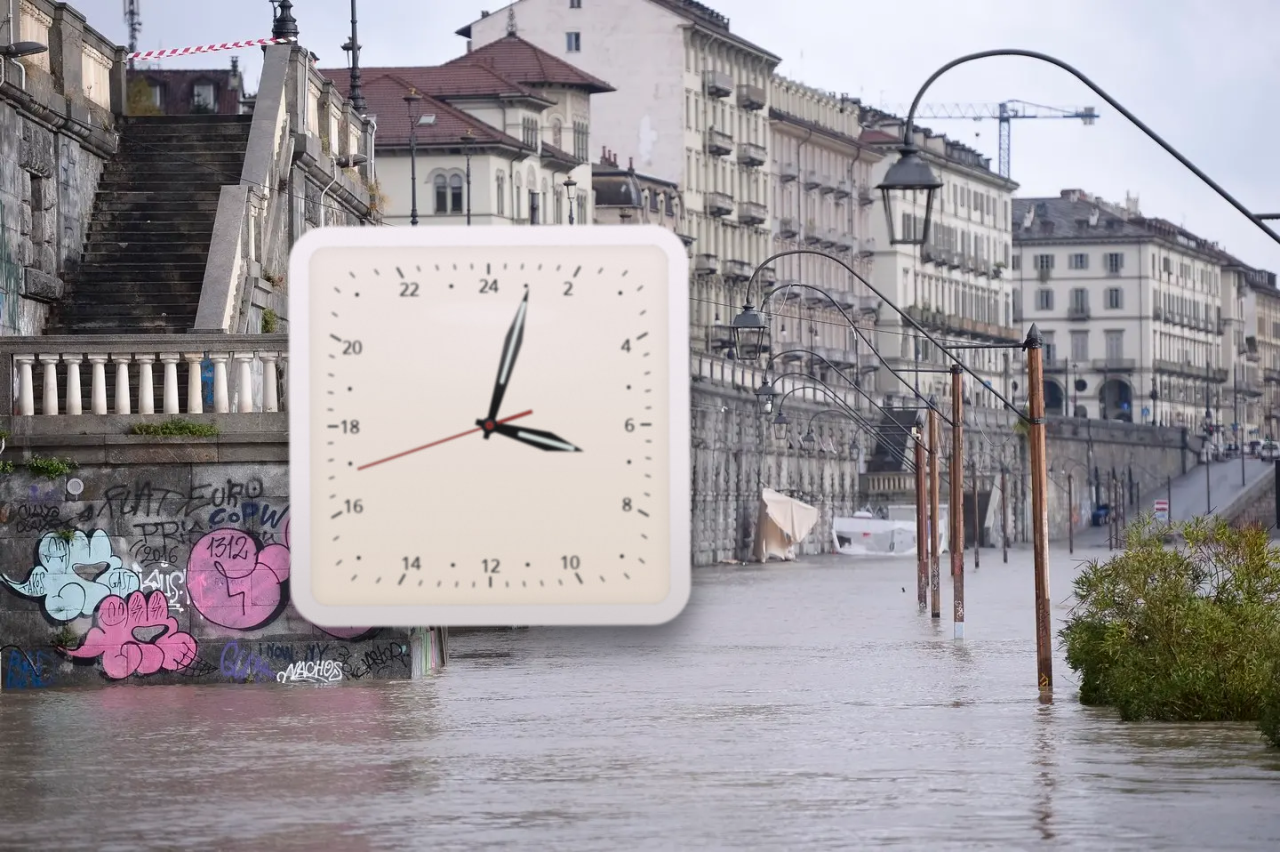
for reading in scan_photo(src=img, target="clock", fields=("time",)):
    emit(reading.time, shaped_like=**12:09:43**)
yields **7:02:42**
